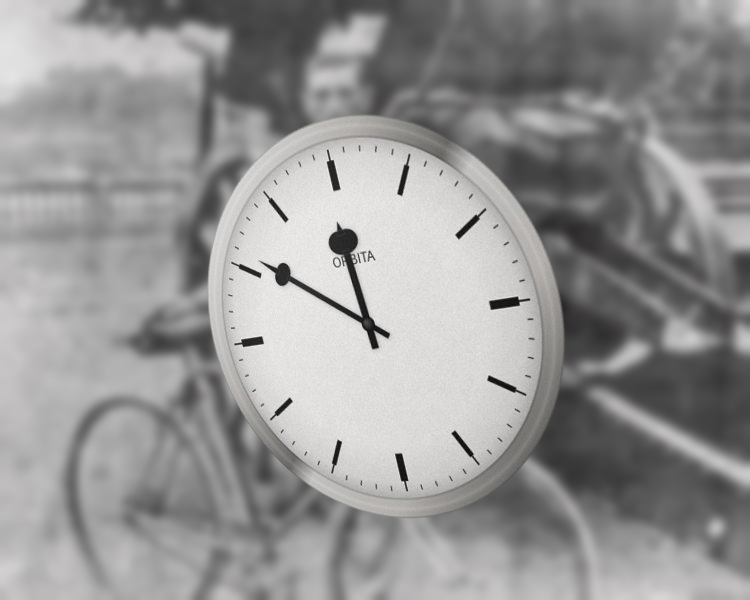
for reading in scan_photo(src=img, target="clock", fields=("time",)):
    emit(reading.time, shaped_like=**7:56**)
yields **11:51**
